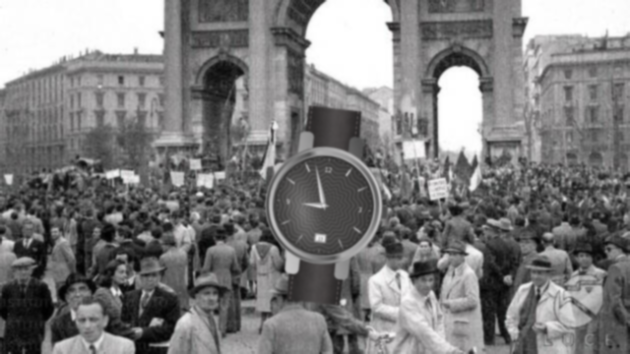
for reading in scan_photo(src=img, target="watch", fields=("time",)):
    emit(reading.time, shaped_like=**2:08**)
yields **8:57**
